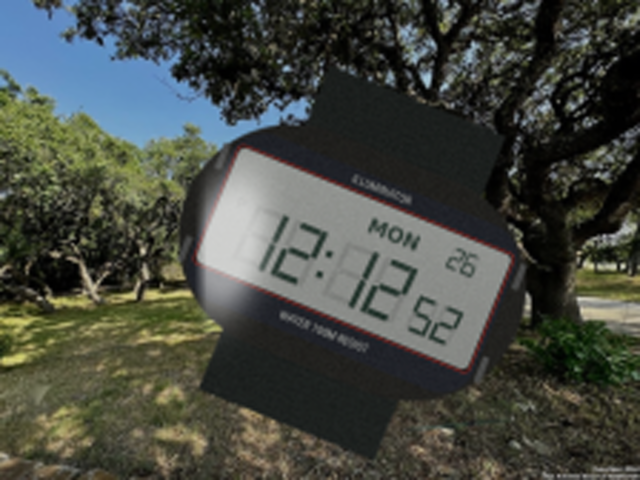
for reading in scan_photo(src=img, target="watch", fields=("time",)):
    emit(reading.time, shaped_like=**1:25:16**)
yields **12:12:52**
